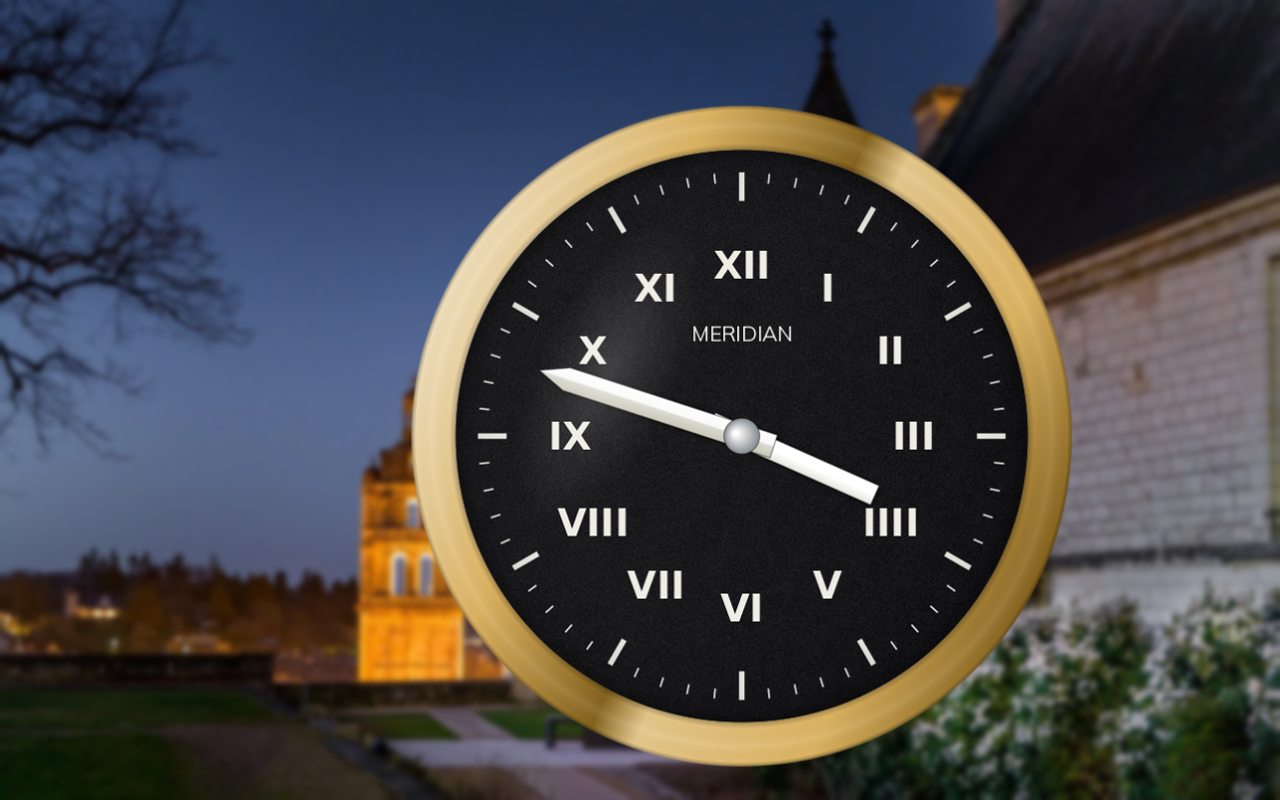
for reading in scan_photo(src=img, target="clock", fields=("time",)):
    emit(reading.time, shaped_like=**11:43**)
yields **3:48**
